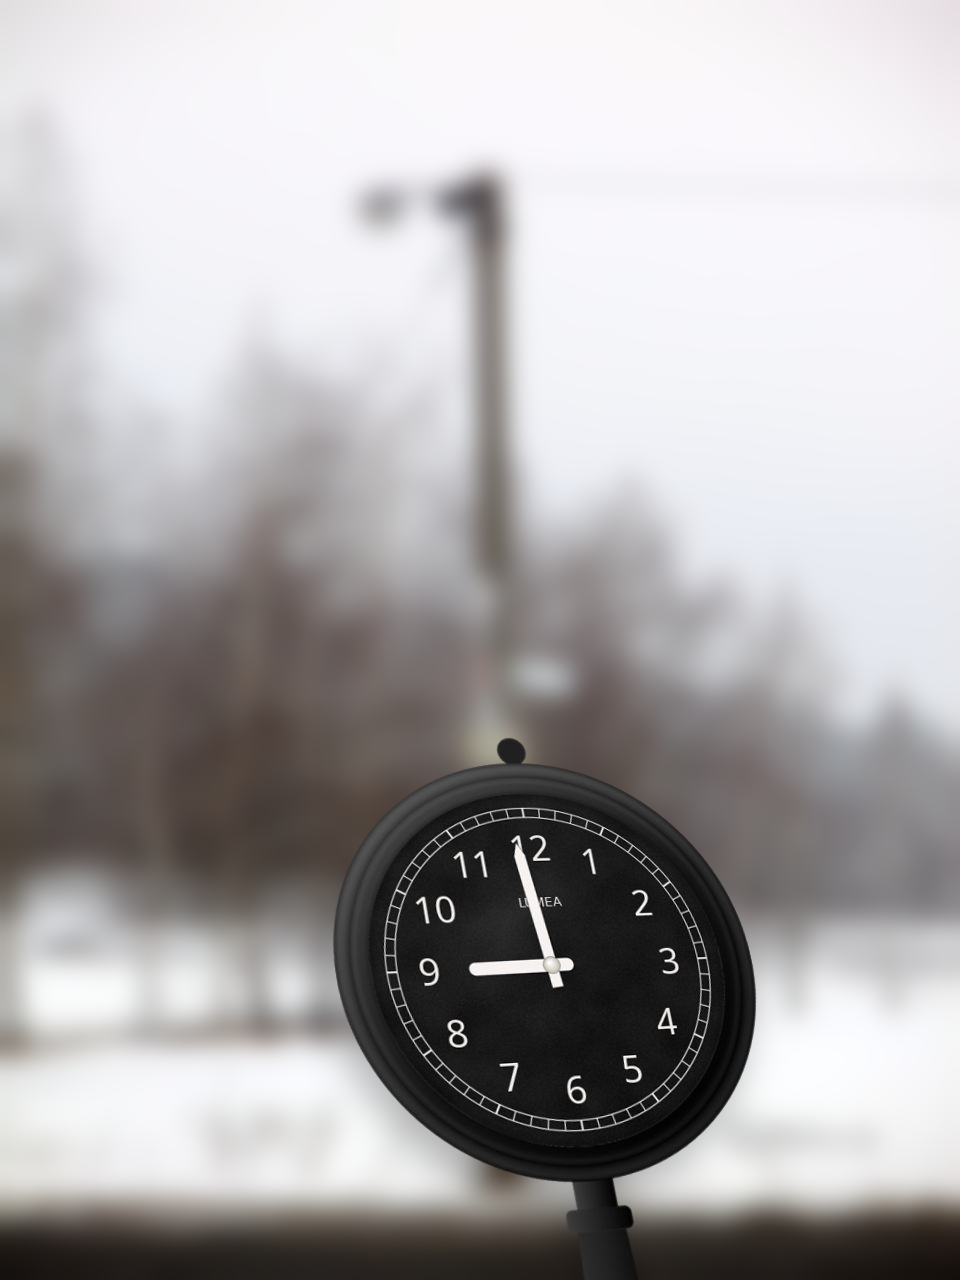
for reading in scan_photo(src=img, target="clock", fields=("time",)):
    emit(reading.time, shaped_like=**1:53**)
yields **8:59**
